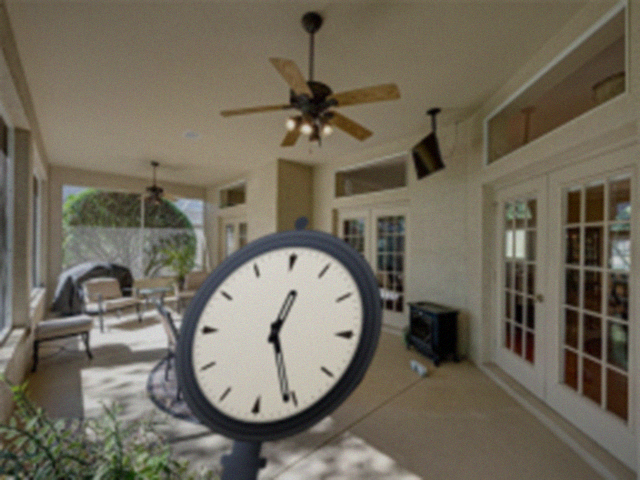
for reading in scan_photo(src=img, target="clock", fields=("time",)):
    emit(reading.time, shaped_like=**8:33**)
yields **12:26**
